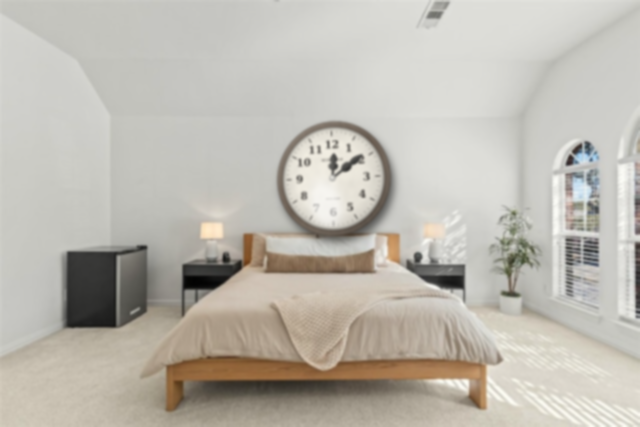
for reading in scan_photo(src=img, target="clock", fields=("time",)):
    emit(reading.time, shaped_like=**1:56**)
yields **12:09**
